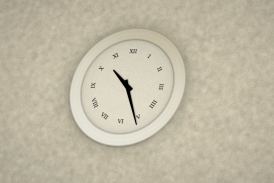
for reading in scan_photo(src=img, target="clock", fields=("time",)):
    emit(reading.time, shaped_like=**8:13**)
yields **10:26**
